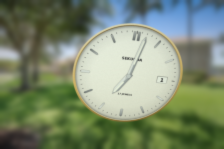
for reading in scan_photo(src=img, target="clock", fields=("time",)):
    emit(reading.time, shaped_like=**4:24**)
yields **7:02**
